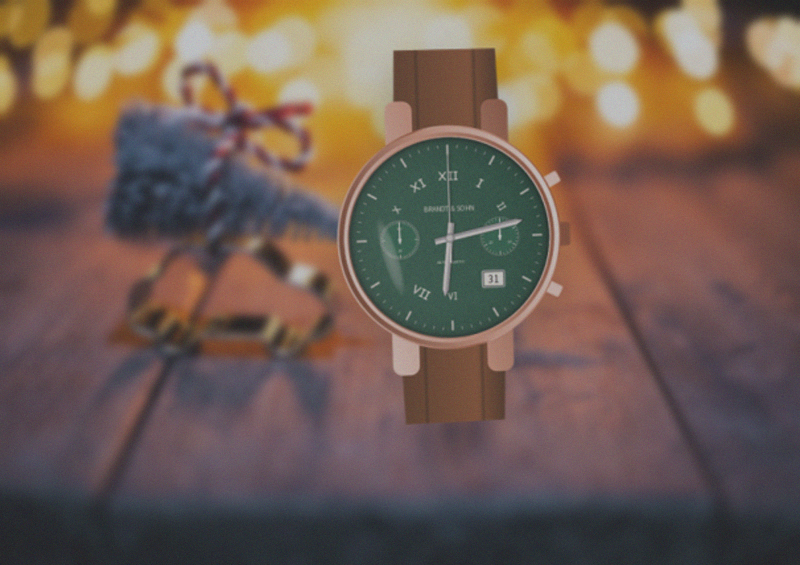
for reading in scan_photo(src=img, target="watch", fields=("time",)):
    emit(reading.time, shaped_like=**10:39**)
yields **6:13**
